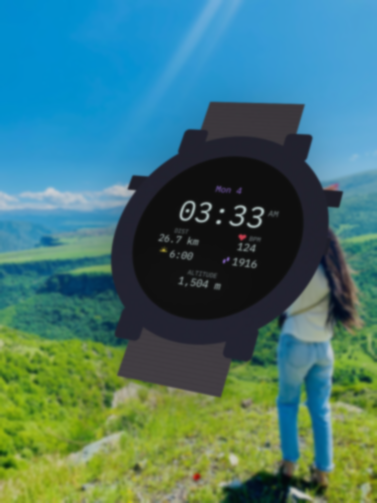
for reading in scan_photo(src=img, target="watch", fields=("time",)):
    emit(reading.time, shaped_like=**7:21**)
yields **3:33**
